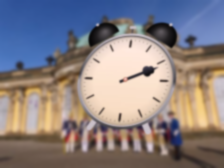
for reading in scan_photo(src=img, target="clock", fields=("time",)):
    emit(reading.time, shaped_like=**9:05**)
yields **2:11**
